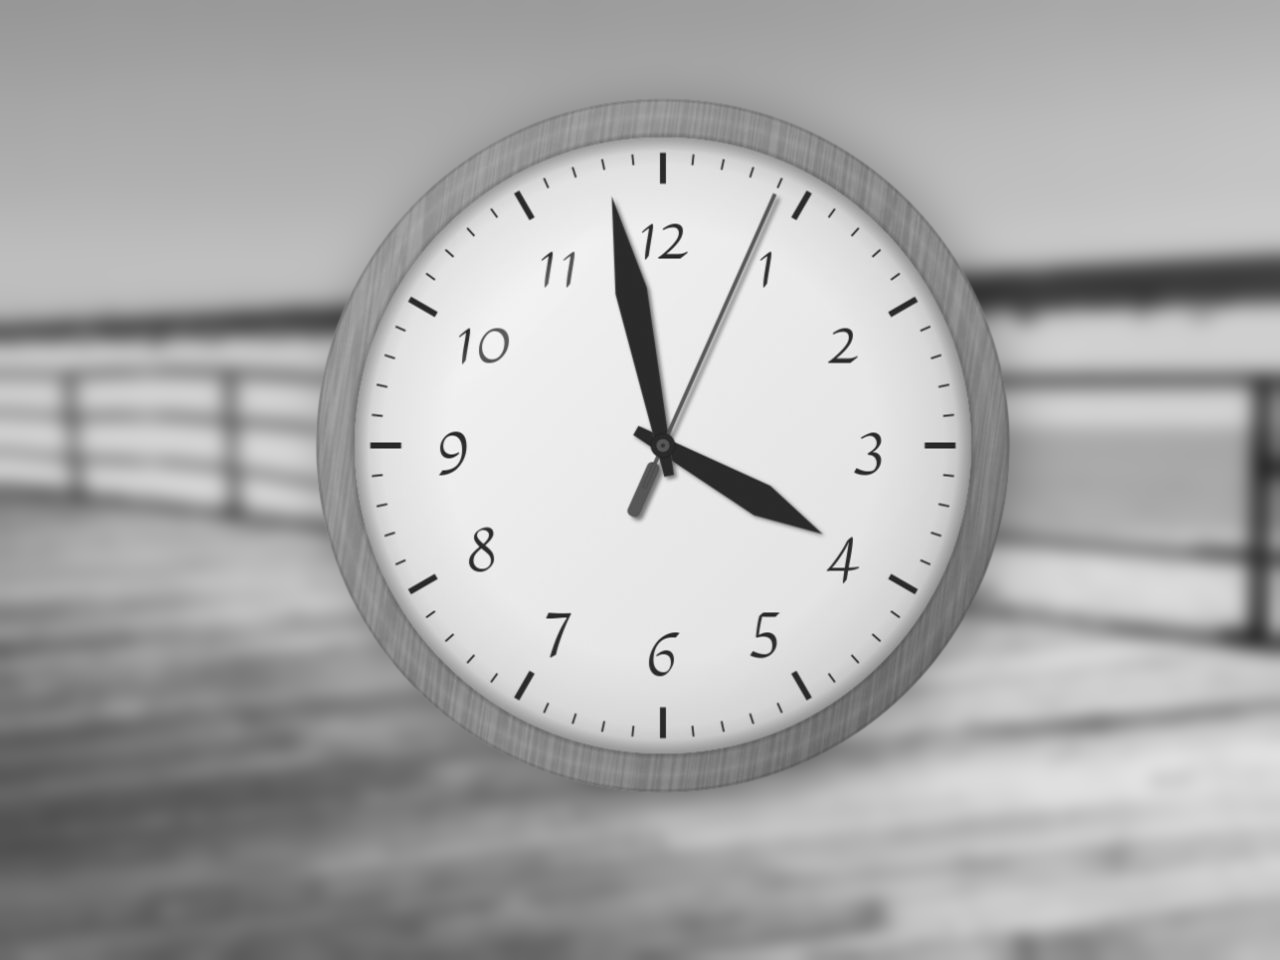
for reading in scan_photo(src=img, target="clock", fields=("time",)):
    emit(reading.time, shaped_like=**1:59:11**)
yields **3:58:04**
